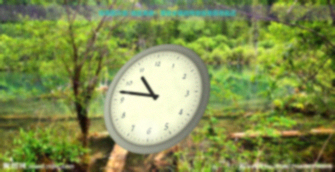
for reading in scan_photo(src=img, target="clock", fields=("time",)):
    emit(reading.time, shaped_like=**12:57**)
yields **10:47**
